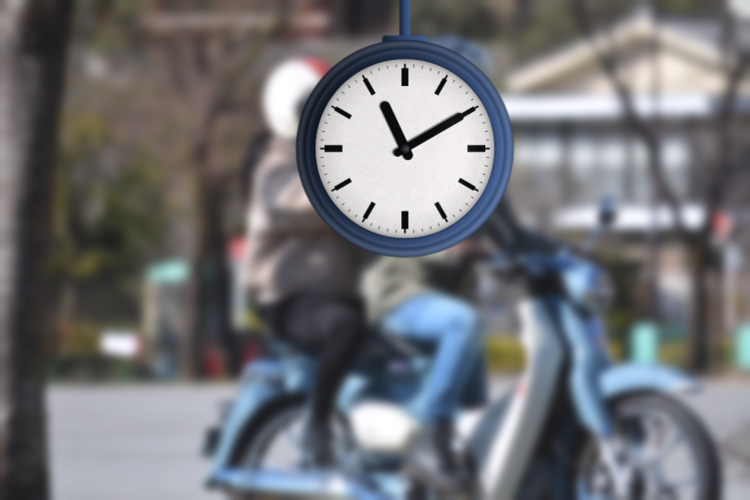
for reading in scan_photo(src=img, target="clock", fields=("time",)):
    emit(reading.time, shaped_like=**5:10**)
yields **11:10**
